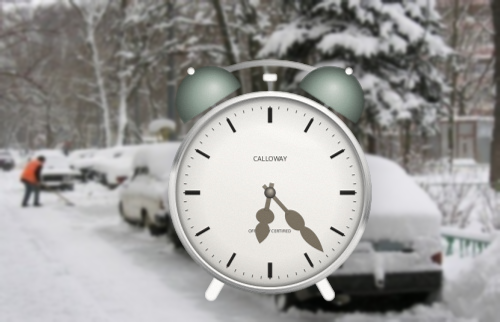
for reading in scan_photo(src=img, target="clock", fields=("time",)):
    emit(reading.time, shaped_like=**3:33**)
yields **6:23**
